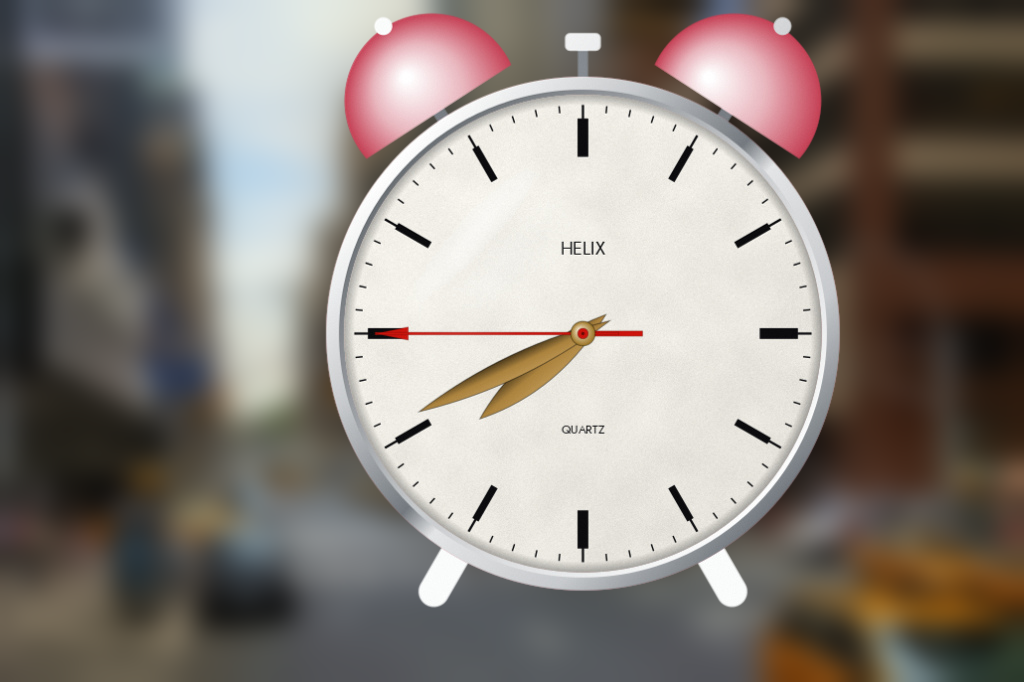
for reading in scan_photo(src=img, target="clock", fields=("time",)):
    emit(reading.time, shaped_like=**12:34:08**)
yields **7:40:45**
